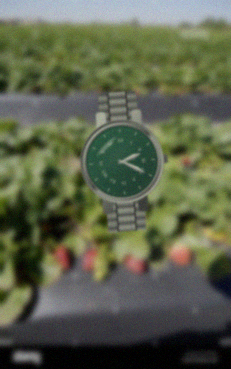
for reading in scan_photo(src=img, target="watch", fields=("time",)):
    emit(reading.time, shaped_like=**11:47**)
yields **2:20**
